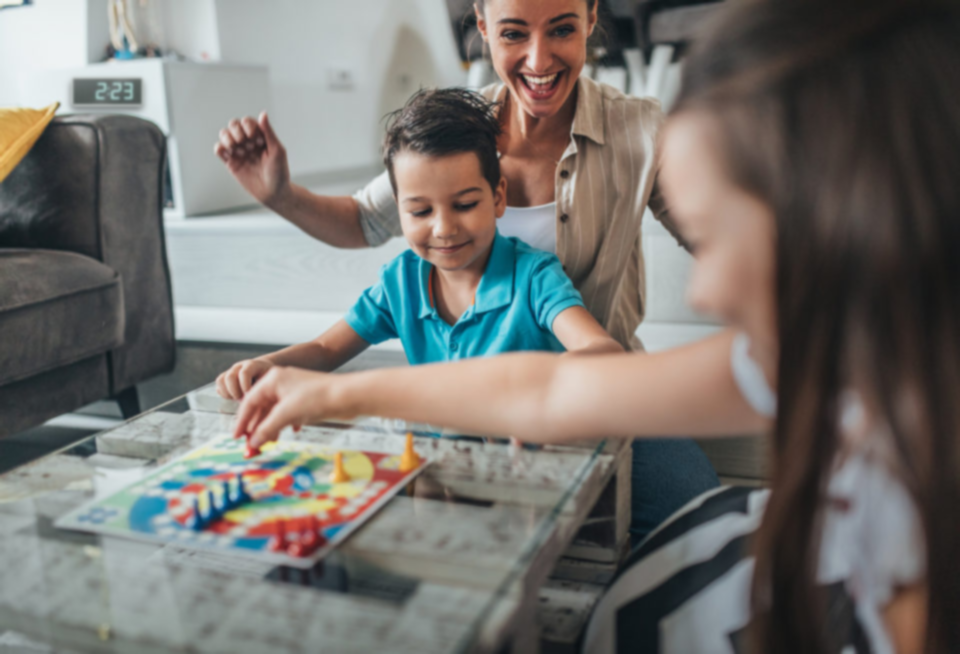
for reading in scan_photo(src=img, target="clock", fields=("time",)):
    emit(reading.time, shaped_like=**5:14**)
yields **2:23**
